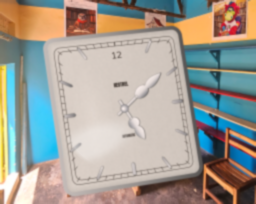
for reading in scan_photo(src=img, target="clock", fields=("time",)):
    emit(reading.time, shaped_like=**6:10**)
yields **5:09**
